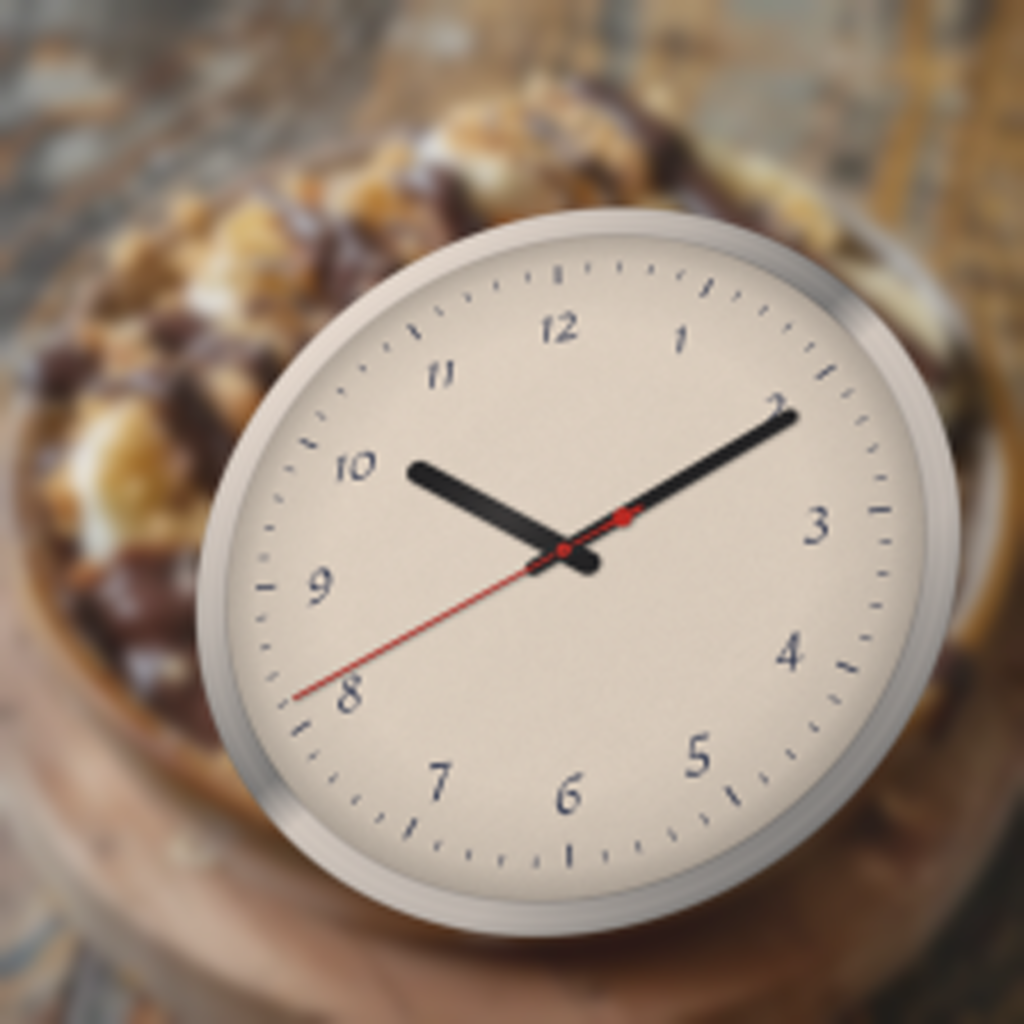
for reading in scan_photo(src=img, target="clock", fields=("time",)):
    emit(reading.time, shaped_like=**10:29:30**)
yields **10:10:41**
